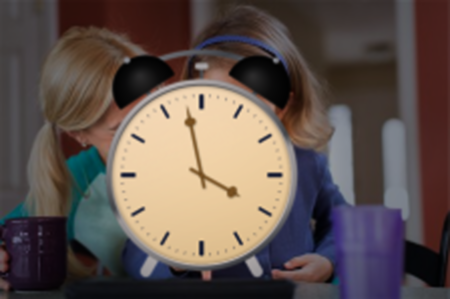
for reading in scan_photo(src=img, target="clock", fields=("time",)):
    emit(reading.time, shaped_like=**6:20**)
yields **3:58**
